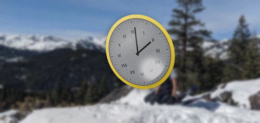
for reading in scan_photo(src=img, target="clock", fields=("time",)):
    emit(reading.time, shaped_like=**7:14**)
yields **2:01**
